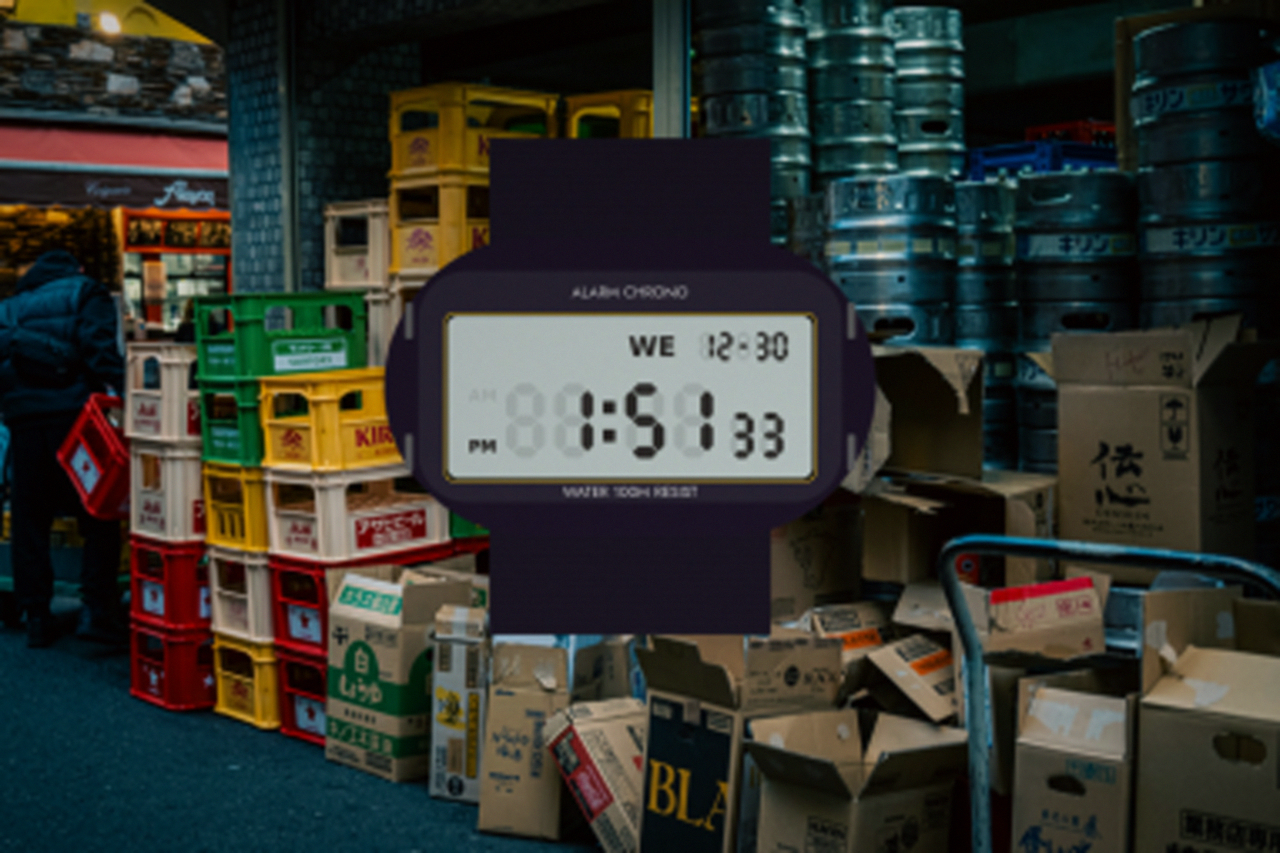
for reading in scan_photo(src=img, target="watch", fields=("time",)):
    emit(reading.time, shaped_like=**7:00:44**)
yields **1:51:33**
